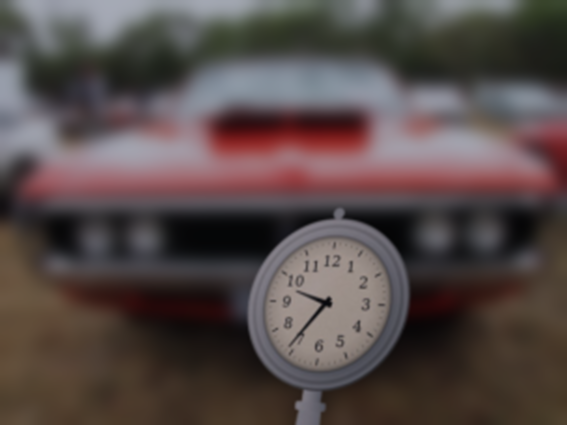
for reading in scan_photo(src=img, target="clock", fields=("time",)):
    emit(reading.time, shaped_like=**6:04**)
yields **9:36**
